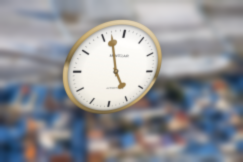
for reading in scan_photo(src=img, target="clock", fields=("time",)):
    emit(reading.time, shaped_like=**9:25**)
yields **4:57**
